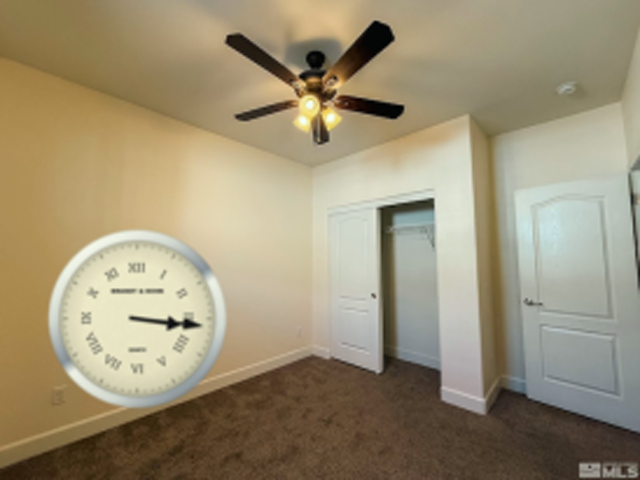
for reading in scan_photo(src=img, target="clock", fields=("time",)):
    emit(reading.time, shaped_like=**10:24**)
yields **3:16**
